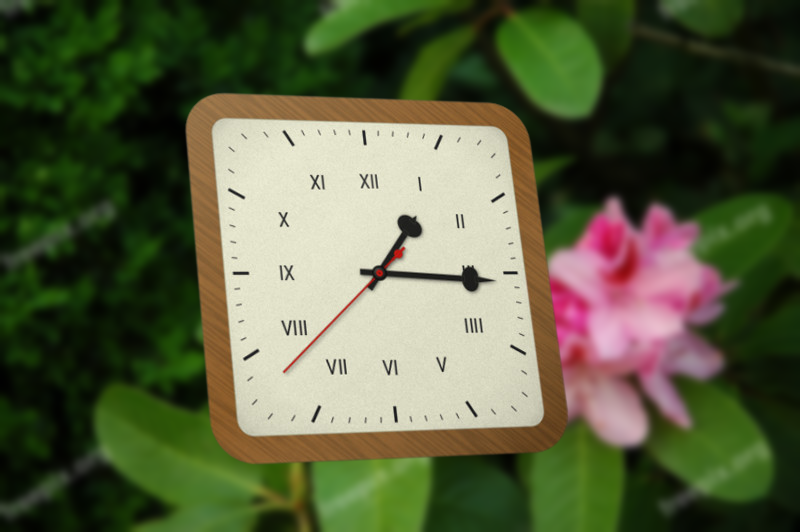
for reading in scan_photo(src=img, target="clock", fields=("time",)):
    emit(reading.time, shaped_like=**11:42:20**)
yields **1:15:38**
